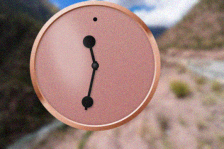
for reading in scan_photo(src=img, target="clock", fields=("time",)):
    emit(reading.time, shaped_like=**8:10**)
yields **11:32**
